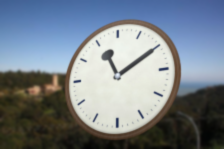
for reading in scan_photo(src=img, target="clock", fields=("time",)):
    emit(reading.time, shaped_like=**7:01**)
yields **11:10**
